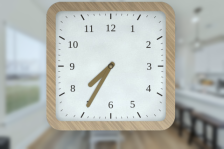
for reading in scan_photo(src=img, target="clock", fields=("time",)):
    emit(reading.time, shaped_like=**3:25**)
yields **7:35**
